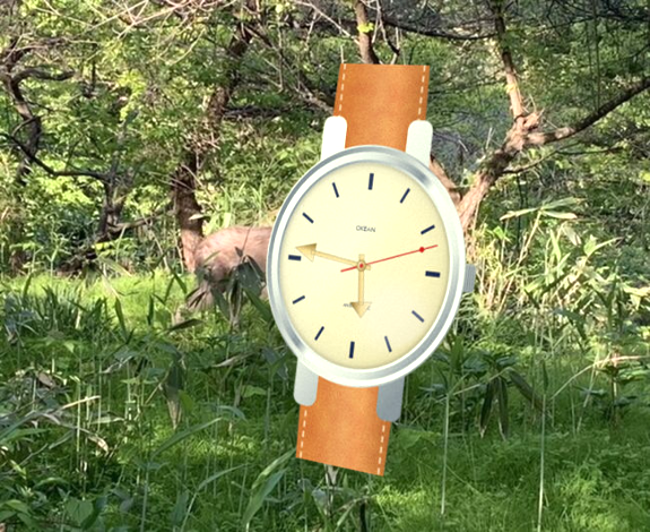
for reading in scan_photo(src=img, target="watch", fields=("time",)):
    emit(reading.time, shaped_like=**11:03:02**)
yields **5:46:12**
